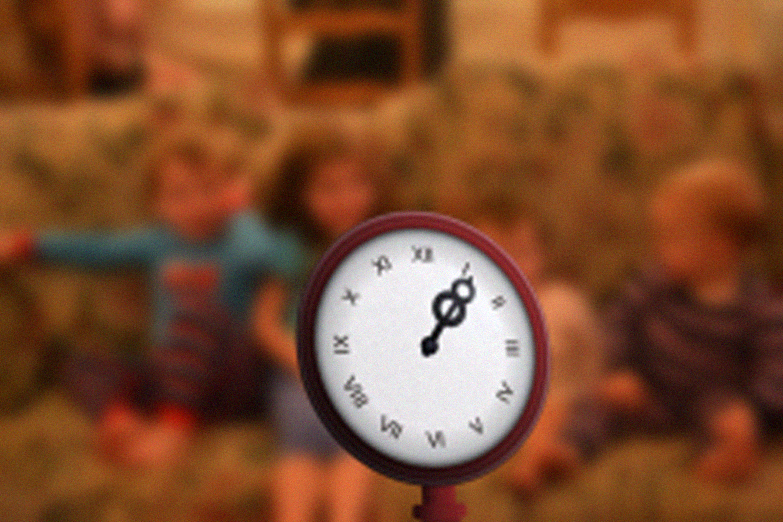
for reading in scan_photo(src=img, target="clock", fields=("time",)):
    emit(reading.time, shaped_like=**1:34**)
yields **1:06**
